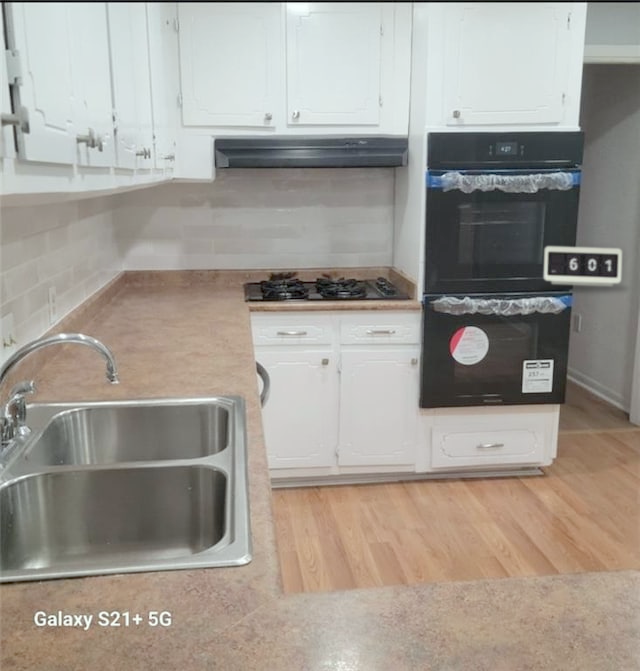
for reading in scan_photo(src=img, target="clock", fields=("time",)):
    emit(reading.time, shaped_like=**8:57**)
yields **6:01**
